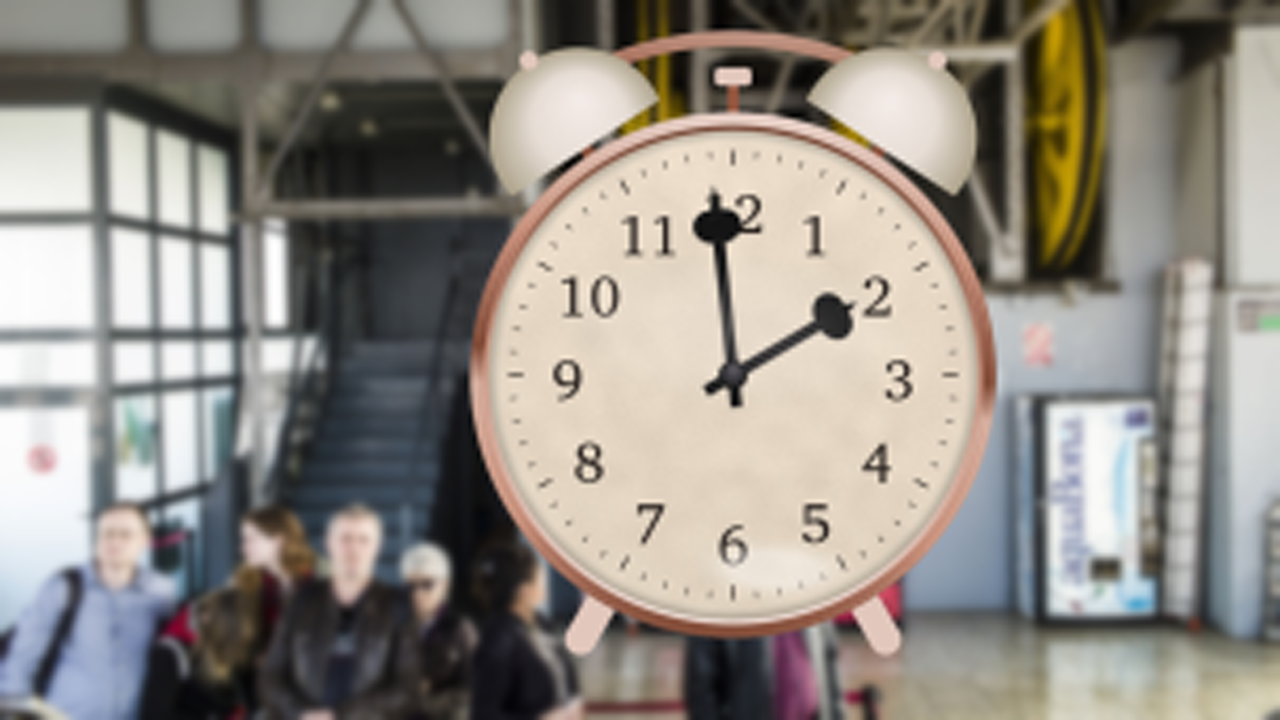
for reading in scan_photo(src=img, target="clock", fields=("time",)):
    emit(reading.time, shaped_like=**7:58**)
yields **1:59**
